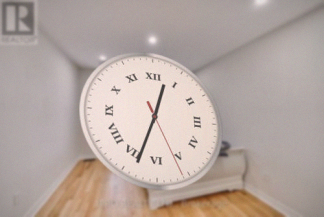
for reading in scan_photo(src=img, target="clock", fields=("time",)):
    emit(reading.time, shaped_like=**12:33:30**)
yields **12:33:26**
